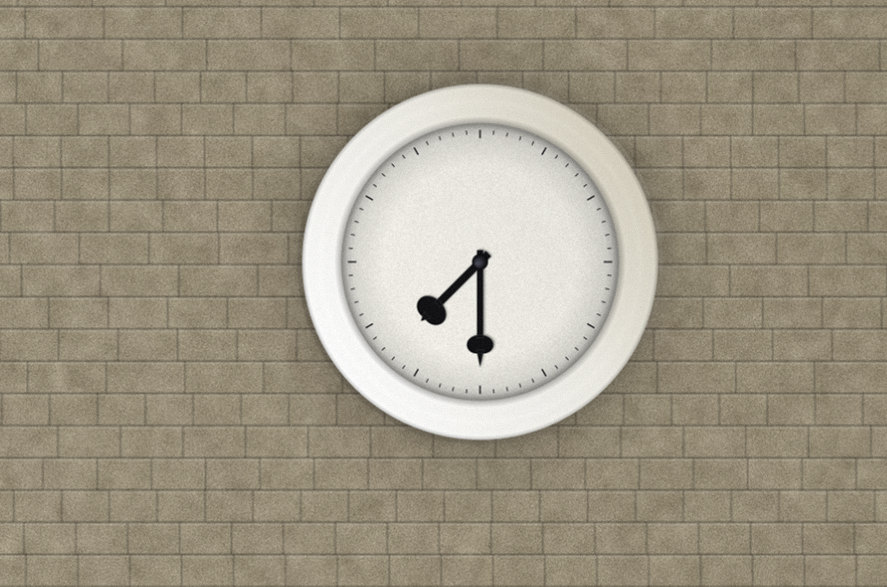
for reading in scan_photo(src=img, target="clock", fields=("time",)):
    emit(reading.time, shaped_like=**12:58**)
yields **7:30**
